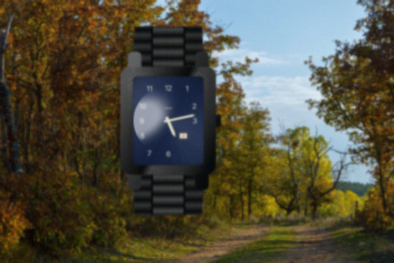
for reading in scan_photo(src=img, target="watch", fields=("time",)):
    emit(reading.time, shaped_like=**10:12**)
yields **5:13**
